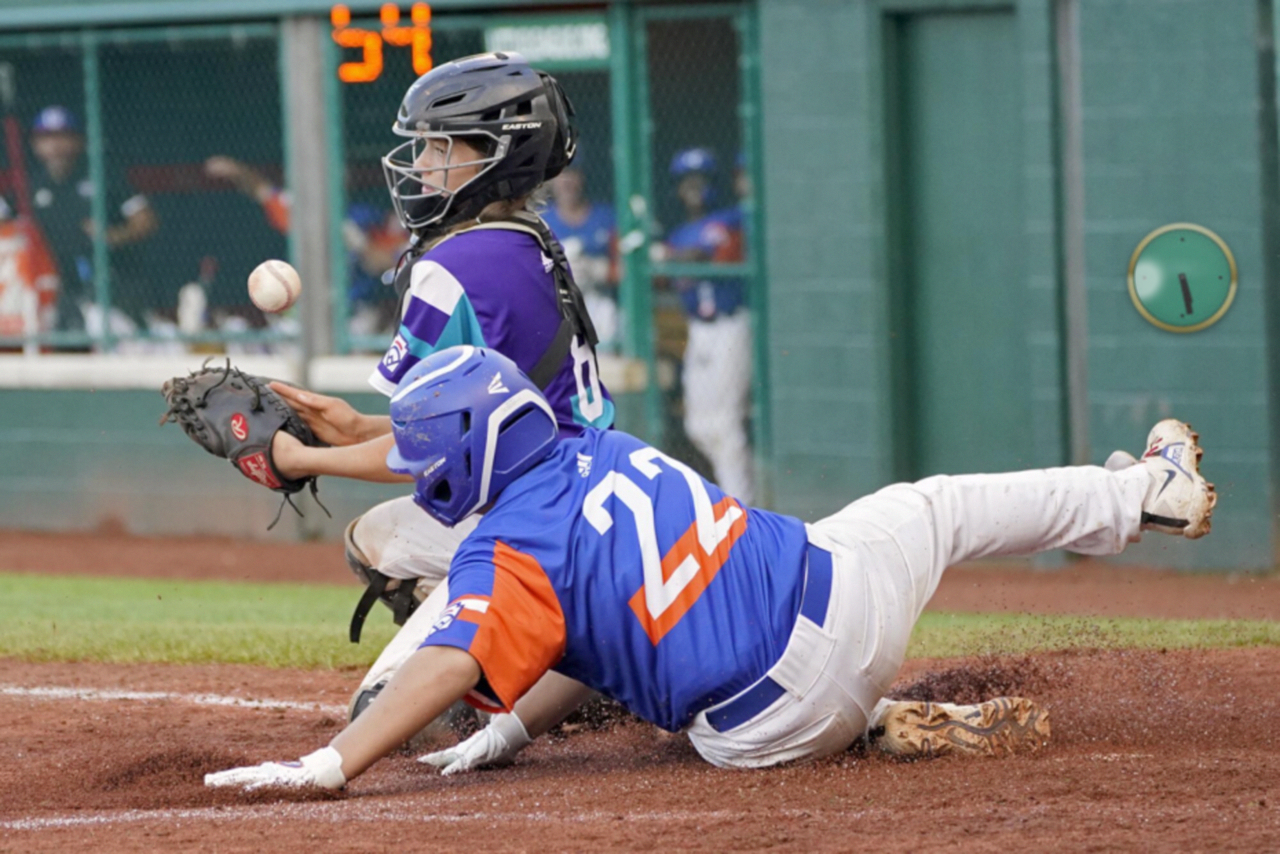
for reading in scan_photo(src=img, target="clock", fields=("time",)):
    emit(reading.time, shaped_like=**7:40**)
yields **5:28**
